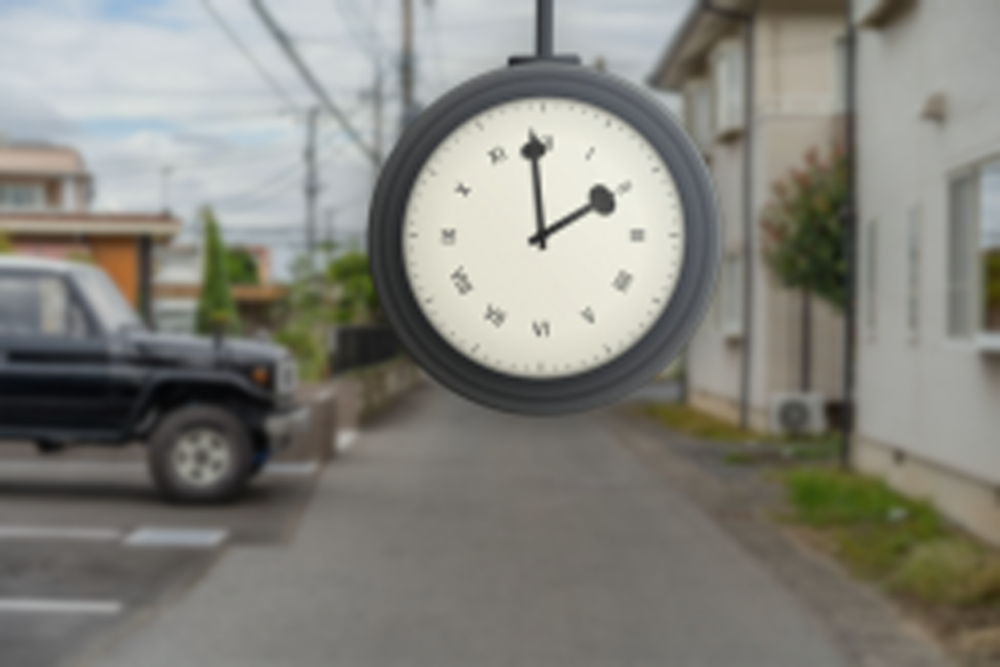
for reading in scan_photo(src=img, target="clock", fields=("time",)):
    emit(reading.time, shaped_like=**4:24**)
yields **1:59**
